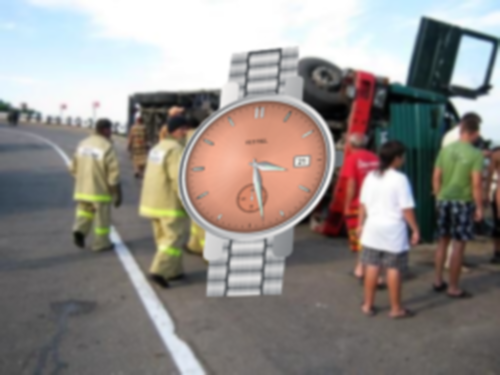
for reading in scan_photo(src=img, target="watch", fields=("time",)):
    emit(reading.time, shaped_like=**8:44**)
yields **3:28**
